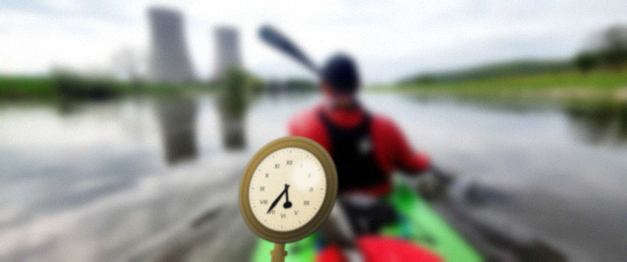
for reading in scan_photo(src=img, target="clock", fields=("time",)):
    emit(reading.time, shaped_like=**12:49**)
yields **5:36**
